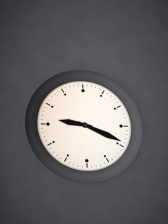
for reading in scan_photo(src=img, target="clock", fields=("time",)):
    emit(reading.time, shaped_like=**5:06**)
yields **9:19**
